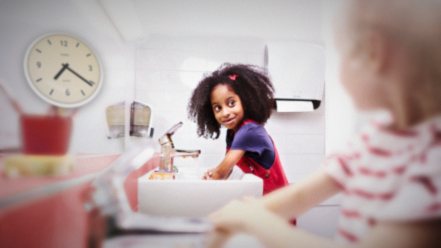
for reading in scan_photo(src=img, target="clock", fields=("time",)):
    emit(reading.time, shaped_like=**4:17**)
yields **7:21**
